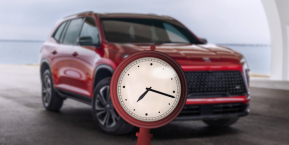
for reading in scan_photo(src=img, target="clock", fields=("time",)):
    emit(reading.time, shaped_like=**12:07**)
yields **7:17**
